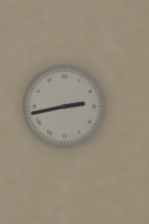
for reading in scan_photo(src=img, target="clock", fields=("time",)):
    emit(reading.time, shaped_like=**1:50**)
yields **2:43**
